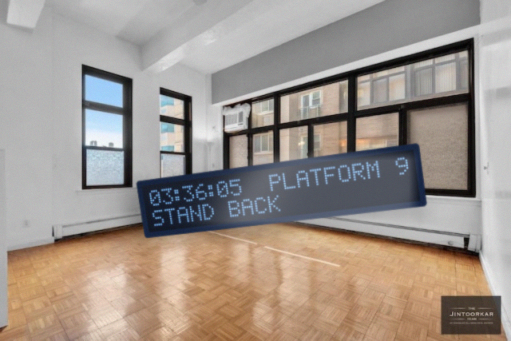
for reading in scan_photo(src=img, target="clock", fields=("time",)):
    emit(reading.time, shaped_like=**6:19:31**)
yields **3:36:05**
